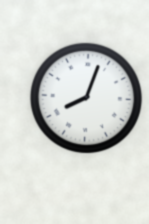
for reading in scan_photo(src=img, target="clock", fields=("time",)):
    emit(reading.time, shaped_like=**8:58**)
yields **8:03**
